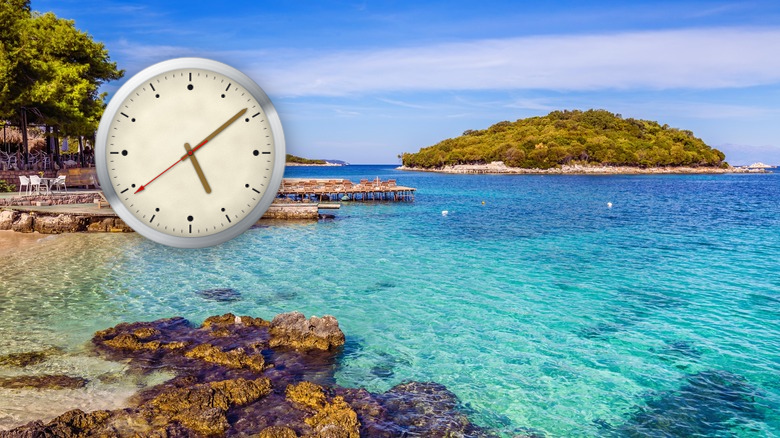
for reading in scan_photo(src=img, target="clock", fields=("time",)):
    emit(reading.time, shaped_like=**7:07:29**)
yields **5:08:39**
